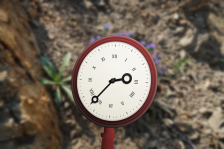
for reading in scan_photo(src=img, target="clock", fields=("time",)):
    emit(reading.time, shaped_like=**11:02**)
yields **2:37**
